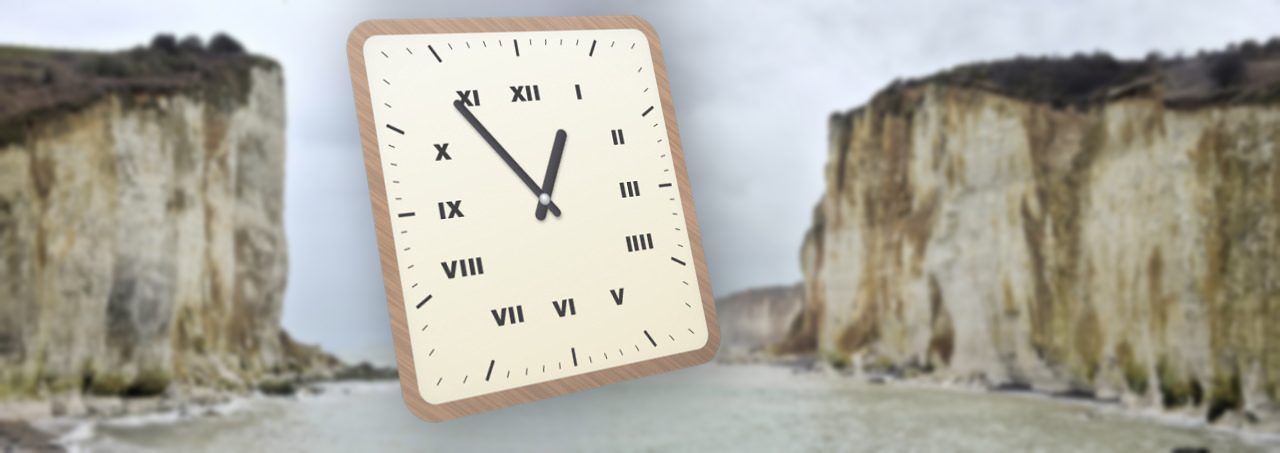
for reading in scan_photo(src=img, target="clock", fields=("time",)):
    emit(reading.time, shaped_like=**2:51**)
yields **12:54**
